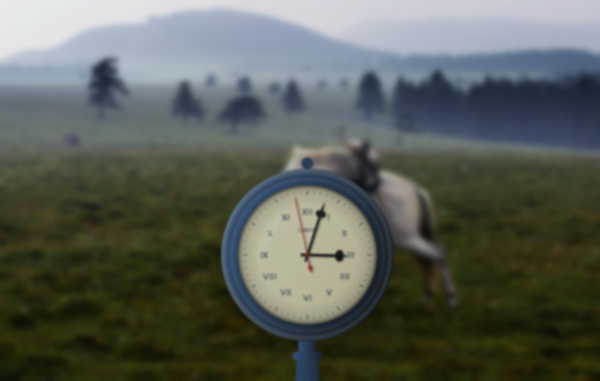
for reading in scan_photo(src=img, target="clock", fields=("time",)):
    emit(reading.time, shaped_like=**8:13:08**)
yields **3:02:58**
